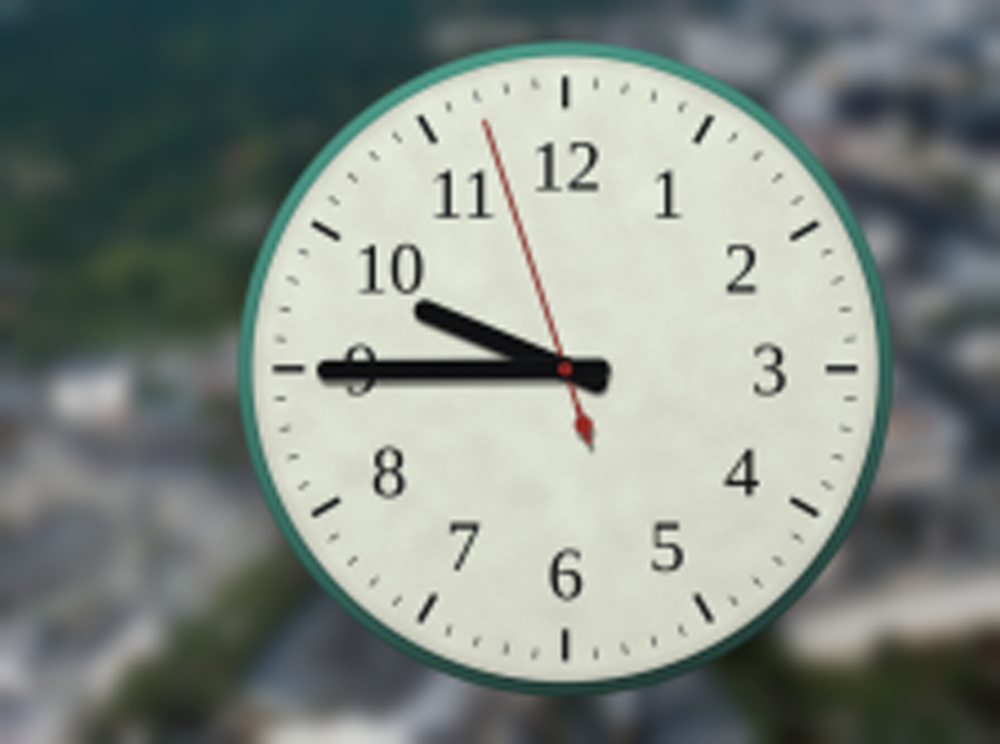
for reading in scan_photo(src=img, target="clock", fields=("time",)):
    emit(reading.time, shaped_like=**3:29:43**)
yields **9:44:57**
